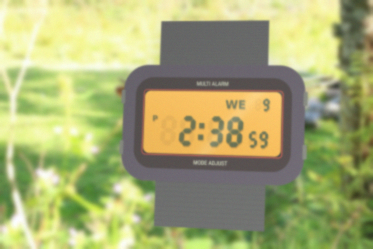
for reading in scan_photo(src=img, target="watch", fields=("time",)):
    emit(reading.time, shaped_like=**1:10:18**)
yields **2:38:59**
